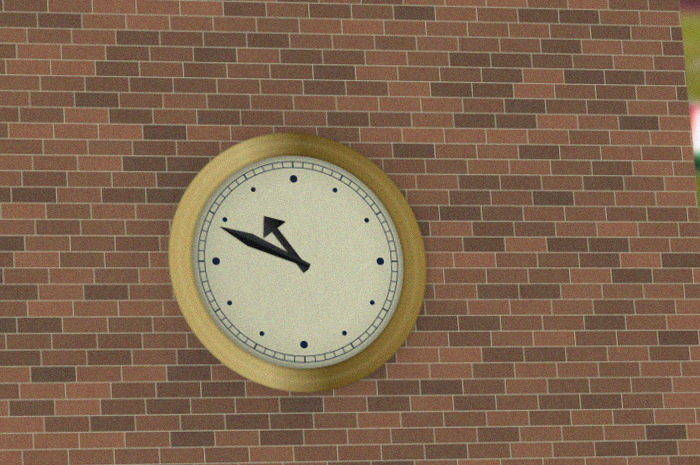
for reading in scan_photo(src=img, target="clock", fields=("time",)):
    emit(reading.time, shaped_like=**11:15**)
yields **10:49**
